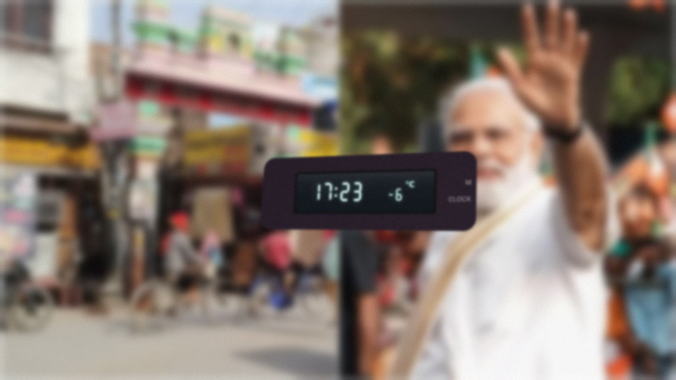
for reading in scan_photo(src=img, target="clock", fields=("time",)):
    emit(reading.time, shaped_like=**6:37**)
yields **17:23**
